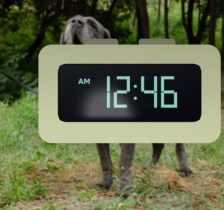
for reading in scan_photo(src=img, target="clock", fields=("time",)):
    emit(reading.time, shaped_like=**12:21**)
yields **12:46**
